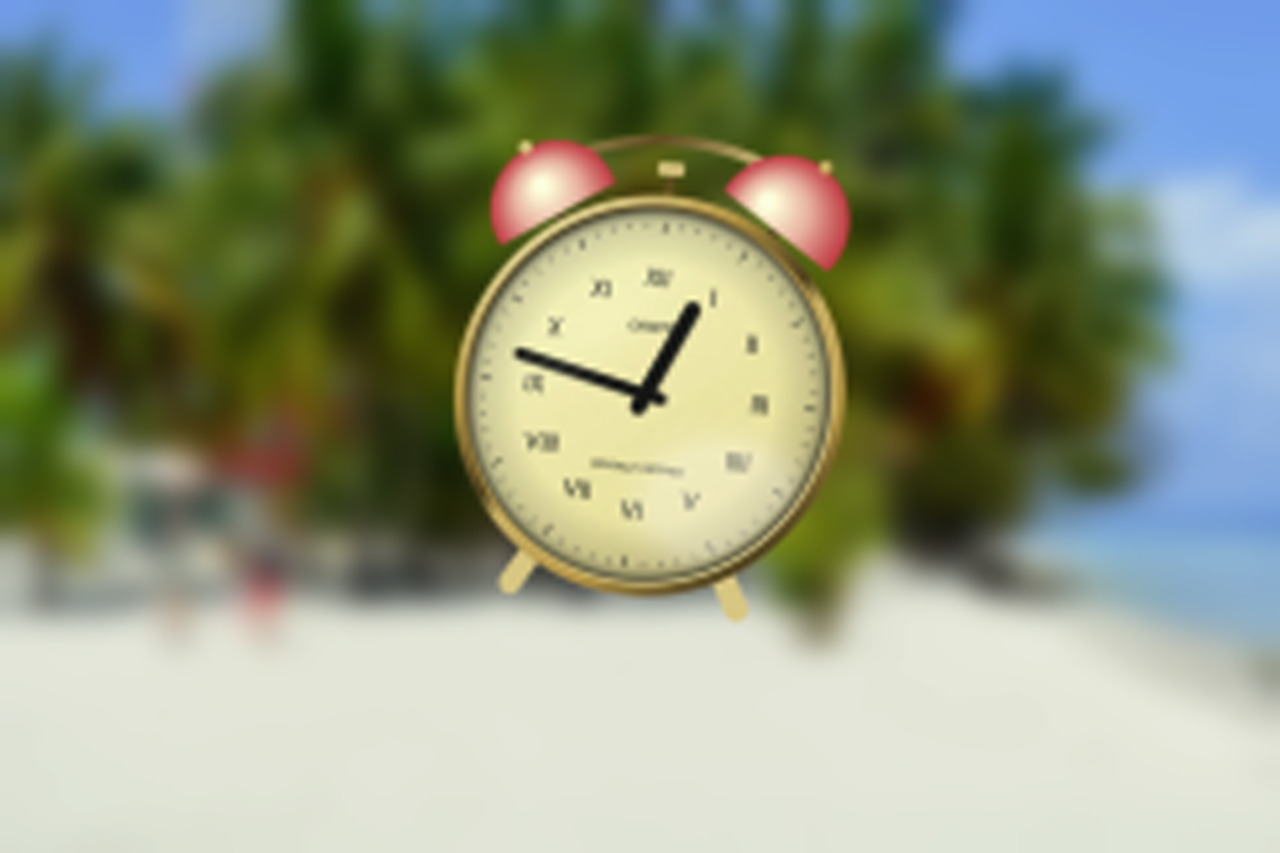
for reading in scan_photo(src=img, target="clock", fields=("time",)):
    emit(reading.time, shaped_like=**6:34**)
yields **12:47**
